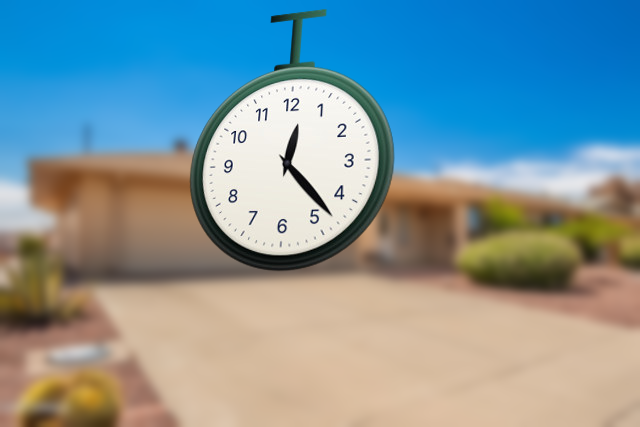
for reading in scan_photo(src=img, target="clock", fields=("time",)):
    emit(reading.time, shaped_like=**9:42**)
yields **12:23**
